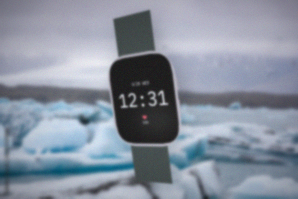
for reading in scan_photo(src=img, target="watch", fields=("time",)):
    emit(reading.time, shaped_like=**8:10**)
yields **12:31**
